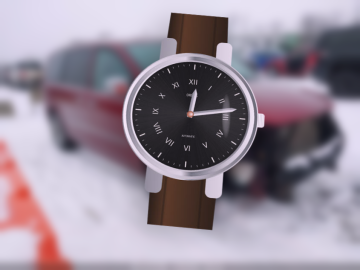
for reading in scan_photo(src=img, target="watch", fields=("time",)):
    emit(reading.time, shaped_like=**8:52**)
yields **12:13**
